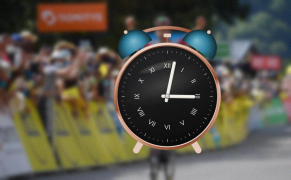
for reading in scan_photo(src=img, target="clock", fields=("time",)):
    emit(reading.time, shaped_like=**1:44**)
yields **3:02**
